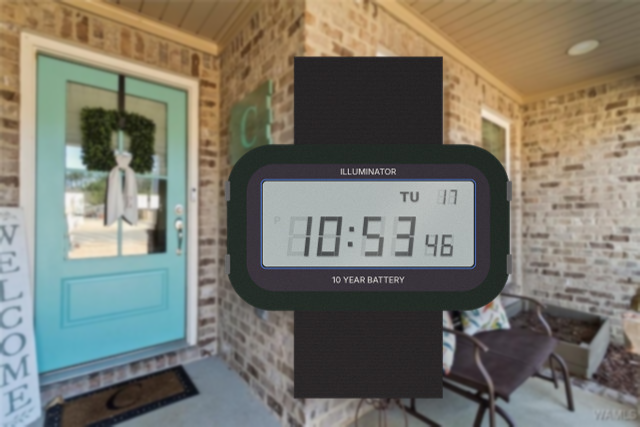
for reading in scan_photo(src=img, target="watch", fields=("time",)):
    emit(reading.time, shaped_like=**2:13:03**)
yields **10:53:46**
